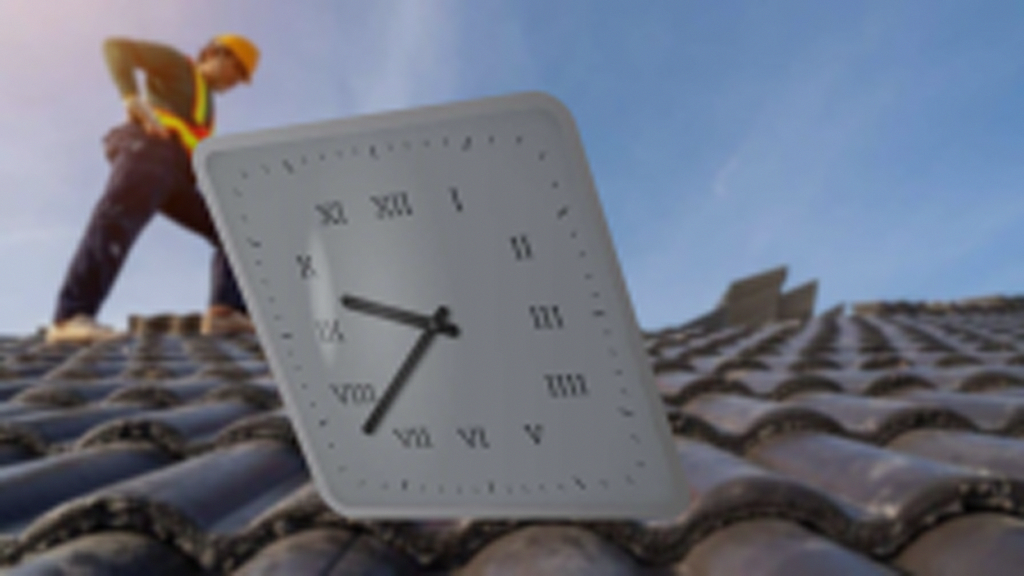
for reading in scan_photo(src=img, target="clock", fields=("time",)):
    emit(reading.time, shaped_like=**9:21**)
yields **9:38**
